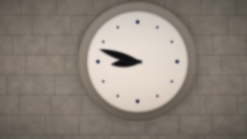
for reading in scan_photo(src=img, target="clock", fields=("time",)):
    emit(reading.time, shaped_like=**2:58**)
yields **8:48**
